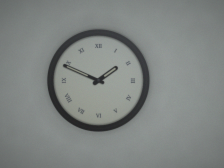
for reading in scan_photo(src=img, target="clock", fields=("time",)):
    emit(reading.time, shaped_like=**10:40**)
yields **1:49**
